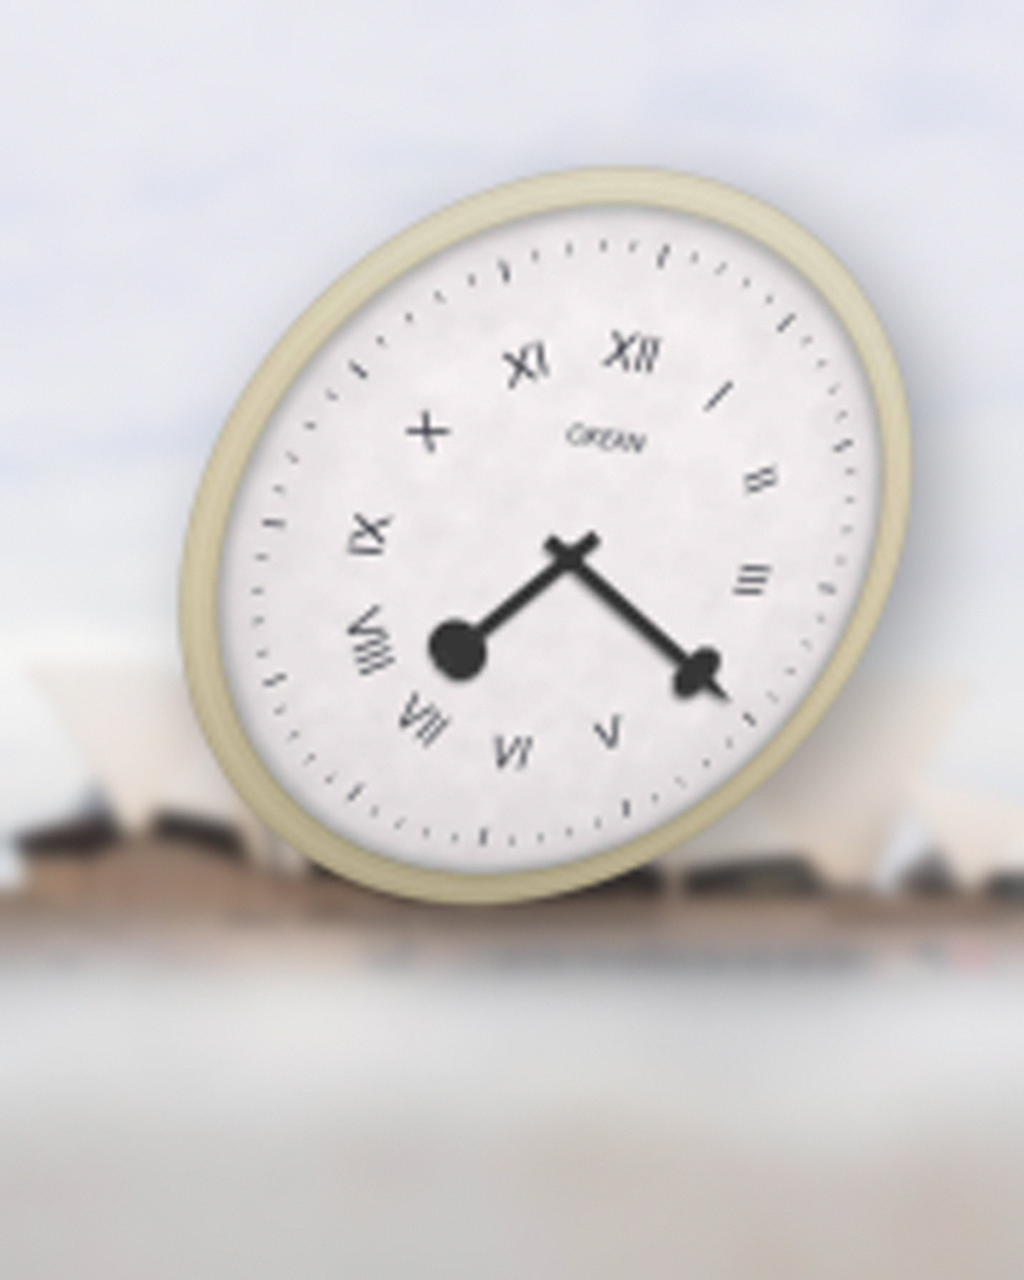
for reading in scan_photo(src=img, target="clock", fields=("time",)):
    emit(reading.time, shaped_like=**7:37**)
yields **7:20**
